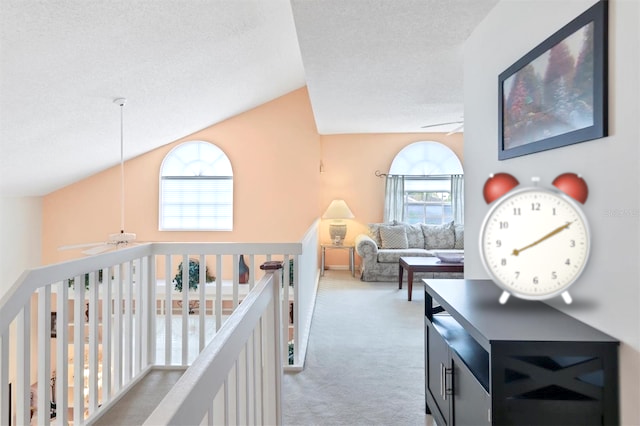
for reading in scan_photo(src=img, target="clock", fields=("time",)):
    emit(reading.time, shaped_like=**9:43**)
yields **8:10**
